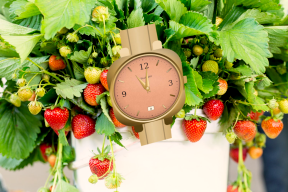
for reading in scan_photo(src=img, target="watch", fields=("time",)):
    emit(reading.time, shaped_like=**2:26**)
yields **11:01**
